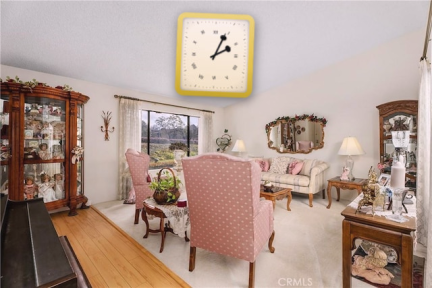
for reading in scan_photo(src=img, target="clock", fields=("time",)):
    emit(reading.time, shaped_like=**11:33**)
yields **2:04**
